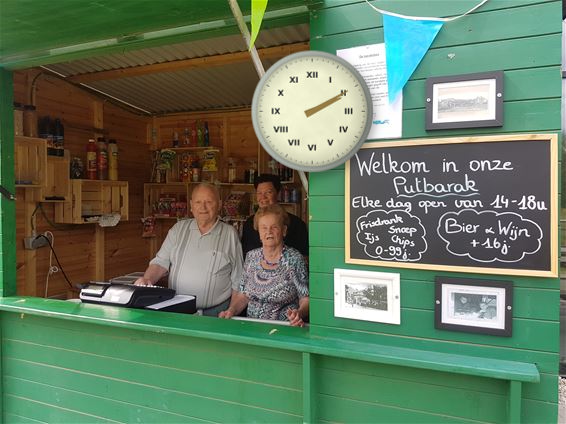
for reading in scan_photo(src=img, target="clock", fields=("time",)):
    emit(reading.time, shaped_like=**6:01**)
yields **2:10**
